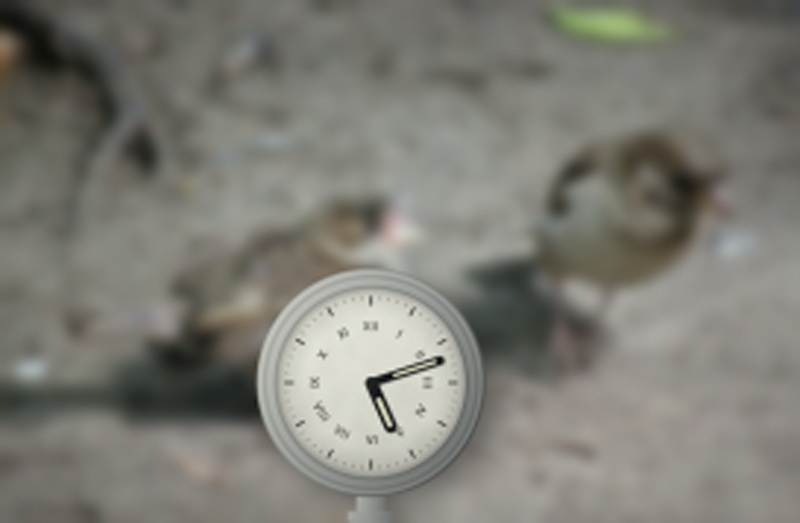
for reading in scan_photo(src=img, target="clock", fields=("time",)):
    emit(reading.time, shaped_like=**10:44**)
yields **5:12**
